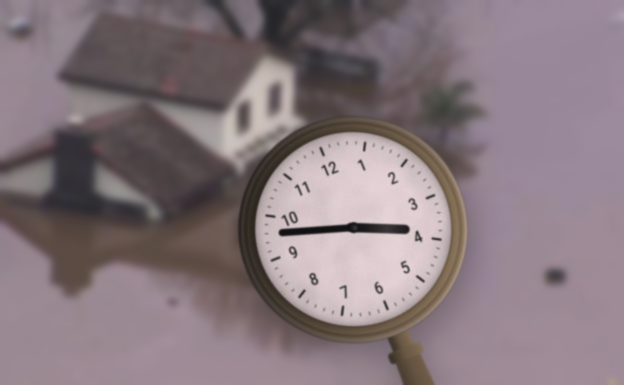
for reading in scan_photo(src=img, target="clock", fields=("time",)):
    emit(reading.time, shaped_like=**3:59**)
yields **3:48**
